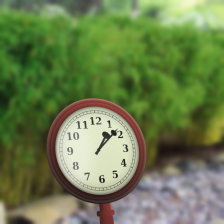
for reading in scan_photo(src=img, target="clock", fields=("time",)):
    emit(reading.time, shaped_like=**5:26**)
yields **1:08**
